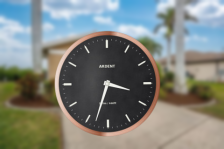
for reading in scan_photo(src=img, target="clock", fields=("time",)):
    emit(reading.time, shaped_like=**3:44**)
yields **3:33**
